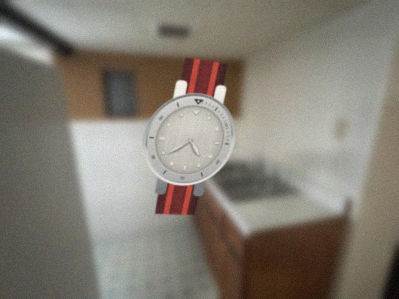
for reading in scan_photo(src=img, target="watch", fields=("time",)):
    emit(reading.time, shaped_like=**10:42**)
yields **4:39**
